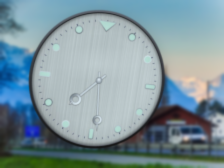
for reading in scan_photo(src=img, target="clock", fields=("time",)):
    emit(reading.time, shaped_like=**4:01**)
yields **7:29**
